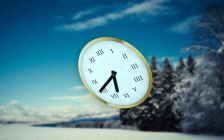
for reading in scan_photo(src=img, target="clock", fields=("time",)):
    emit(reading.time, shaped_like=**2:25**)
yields **6:41**
